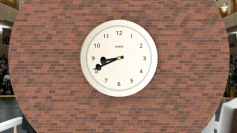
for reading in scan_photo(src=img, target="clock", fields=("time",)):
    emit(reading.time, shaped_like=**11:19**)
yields **8:41**
